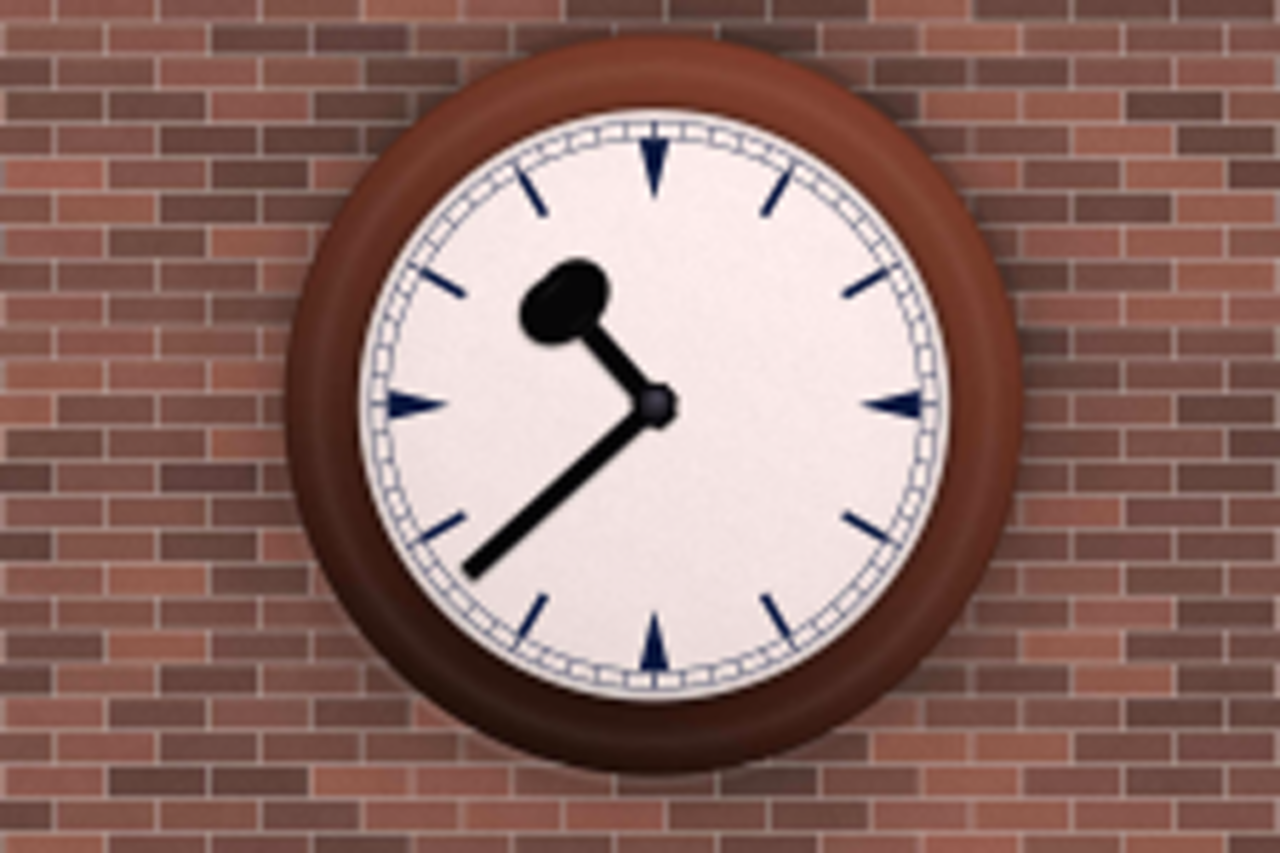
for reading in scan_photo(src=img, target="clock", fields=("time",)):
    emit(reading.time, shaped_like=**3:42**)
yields **10:38**
